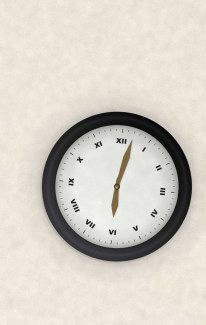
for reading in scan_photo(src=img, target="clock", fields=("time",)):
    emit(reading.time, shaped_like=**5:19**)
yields **6:02**
